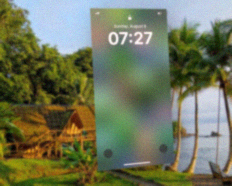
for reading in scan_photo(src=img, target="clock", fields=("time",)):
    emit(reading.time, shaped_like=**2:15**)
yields **7:27**
